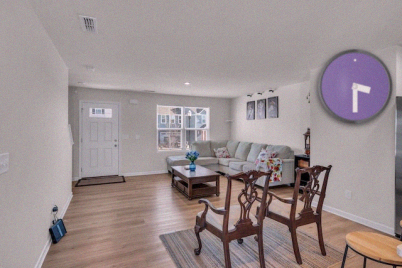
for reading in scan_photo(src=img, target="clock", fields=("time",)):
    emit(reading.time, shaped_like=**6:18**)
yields **3:30**
